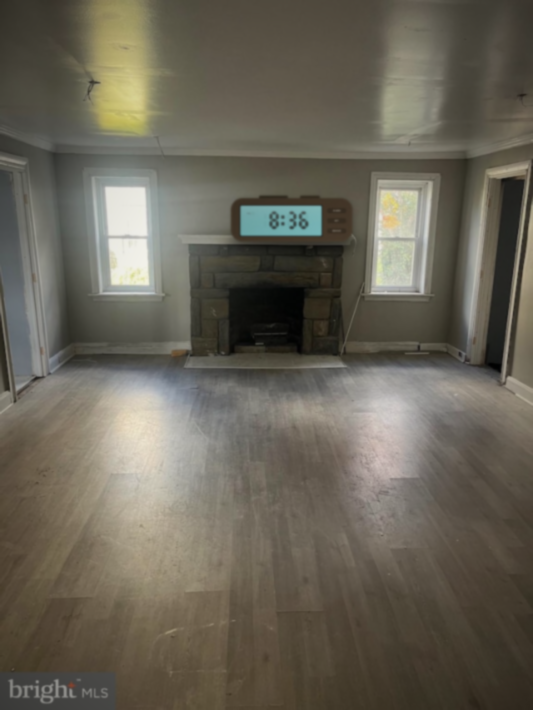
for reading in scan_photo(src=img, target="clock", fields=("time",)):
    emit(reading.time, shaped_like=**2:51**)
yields **8:36**
